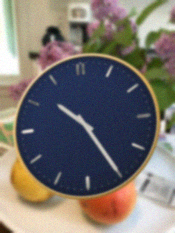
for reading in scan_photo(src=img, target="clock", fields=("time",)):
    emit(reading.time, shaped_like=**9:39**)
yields **10:25**
